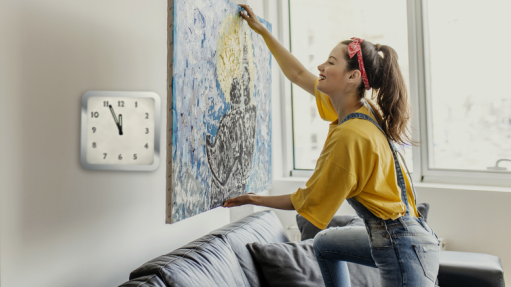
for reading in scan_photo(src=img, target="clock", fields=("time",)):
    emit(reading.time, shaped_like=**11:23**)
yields **11:56**
